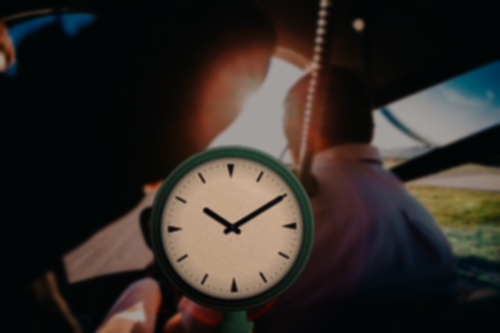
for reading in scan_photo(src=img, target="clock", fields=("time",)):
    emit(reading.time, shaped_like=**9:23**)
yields **10:10**
